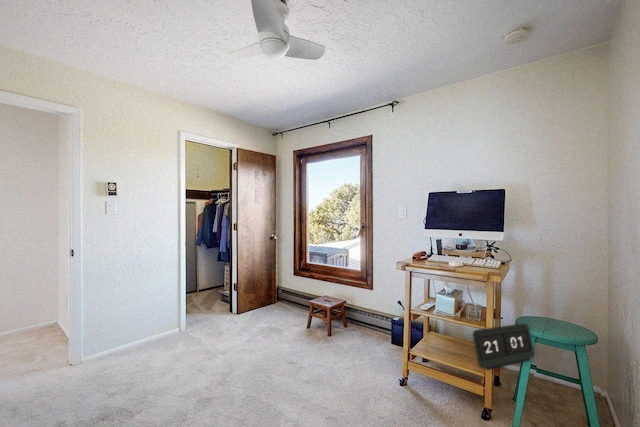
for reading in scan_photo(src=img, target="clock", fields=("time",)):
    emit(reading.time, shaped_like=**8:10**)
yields **21:01**
